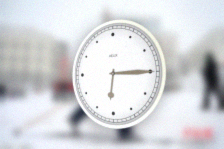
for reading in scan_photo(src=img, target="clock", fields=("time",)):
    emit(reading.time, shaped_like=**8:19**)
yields **6:15**
